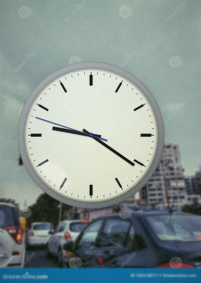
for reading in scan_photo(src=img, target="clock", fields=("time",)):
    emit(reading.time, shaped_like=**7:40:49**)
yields **9:20:48**
